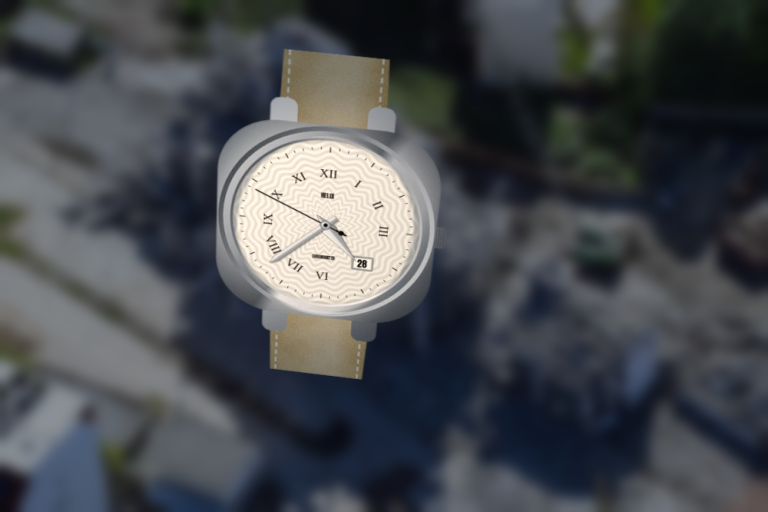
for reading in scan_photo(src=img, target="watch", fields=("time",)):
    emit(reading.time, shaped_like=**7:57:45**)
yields **4:37:49**
